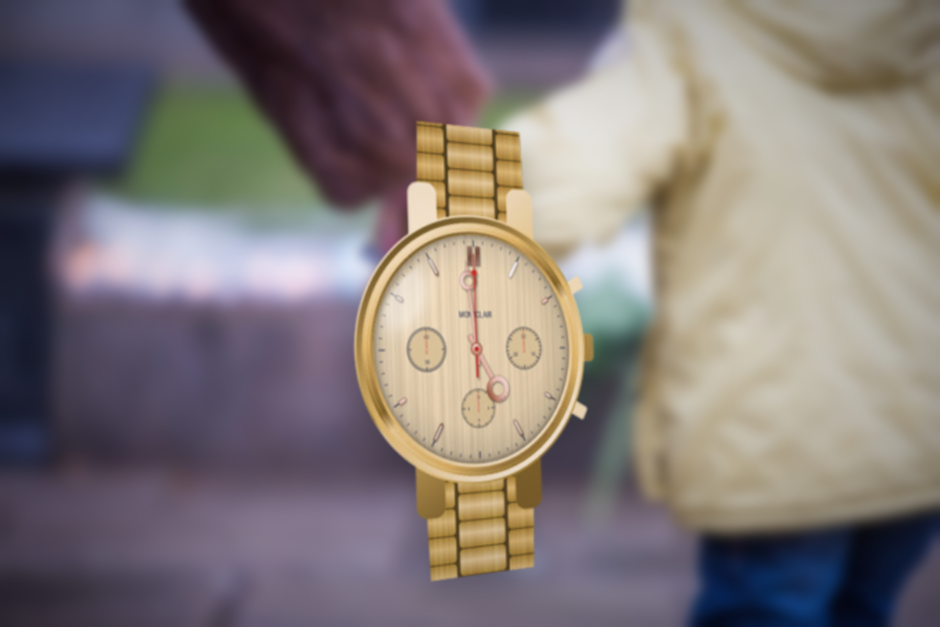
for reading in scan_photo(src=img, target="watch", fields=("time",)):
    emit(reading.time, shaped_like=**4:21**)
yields **4:59**
